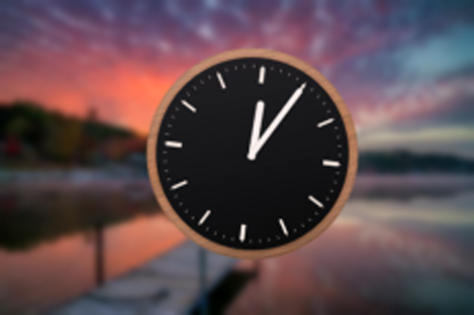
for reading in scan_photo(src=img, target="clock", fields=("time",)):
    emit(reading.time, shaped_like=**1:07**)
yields **12:05**
